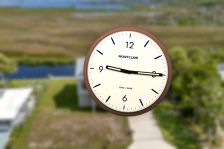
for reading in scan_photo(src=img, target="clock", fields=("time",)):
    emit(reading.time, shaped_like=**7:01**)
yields **9:15**
